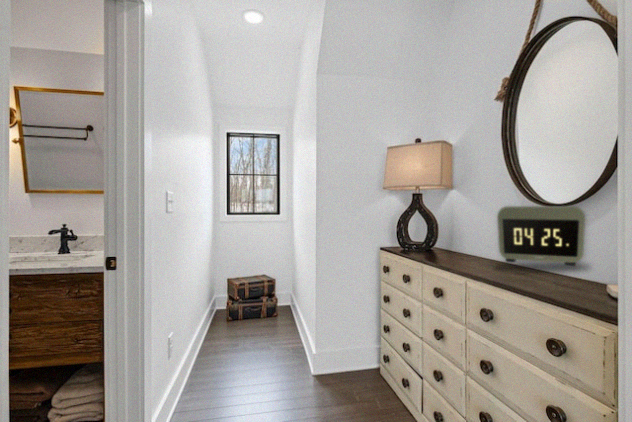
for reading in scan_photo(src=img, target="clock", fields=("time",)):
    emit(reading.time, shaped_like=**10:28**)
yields **4:25**
